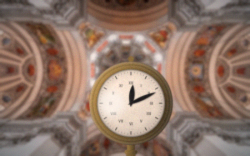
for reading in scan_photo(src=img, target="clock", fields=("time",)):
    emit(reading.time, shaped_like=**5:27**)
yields **12:11**
